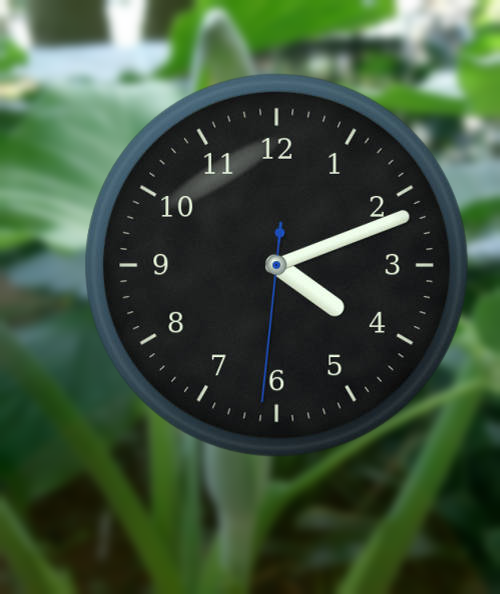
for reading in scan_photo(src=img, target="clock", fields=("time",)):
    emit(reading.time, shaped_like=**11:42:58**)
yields **4:11:31**
